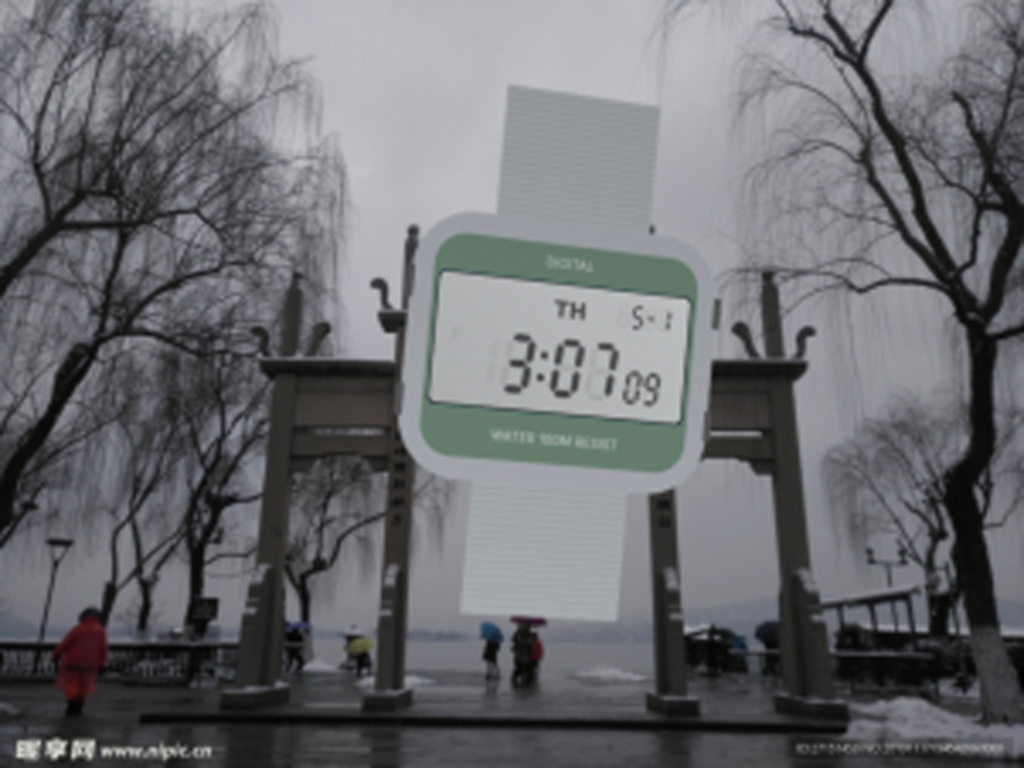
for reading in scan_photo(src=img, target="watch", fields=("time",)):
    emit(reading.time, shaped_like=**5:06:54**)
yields **3:07:09**
